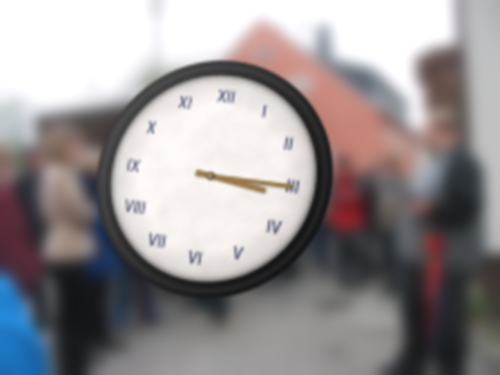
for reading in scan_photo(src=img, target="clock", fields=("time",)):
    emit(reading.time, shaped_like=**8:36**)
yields **3:15**
